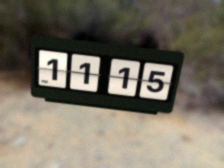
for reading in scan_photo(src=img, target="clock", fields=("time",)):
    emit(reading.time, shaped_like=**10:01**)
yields **11:15**
